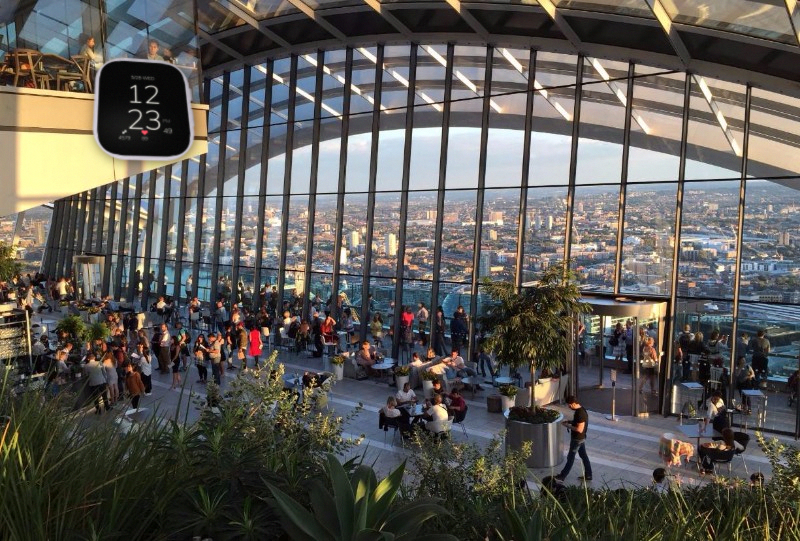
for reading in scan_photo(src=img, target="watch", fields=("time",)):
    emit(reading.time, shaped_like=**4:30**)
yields **12:23**
